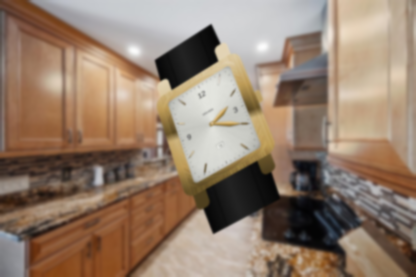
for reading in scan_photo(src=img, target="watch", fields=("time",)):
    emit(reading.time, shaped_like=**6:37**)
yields **2:20**
